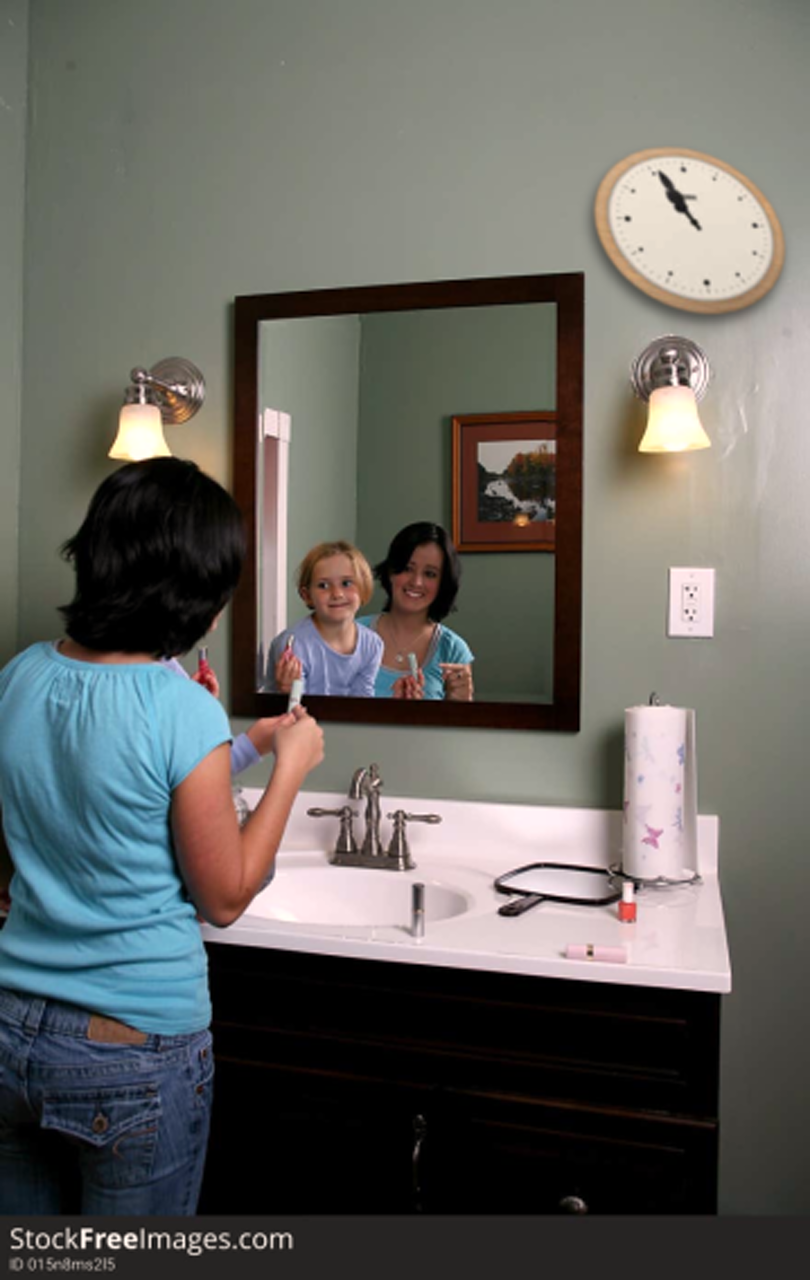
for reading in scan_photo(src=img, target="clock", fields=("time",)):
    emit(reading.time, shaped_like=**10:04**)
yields **10:56**
